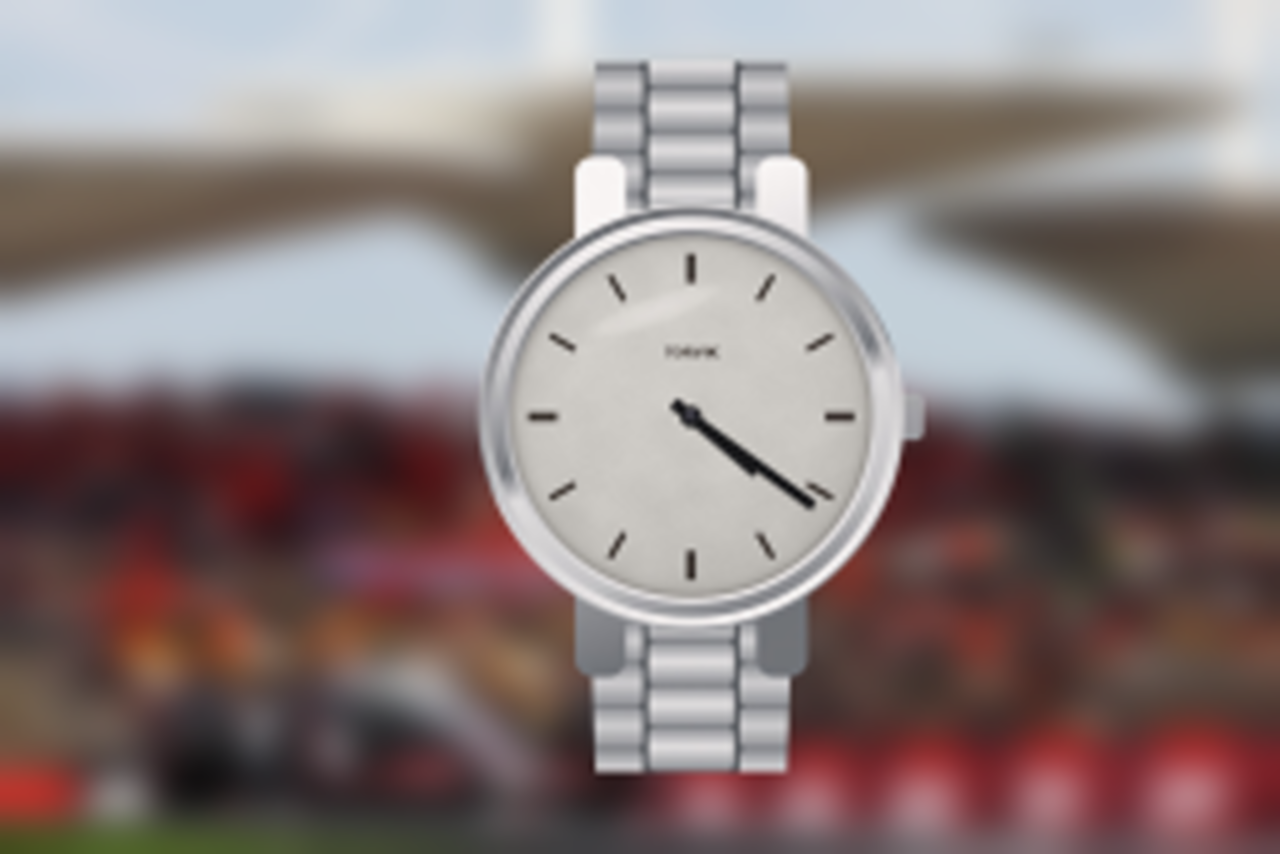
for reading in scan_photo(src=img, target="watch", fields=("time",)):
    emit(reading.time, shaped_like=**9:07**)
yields **4:21**
